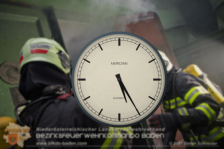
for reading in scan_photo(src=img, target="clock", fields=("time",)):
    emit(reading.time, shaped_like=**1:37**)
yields **5:25**
